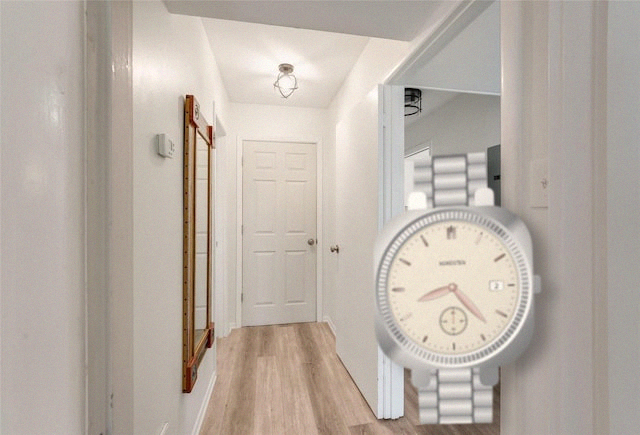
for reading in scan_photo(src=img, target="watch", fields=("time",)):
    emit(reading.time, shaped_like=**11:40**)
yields **8:23**
